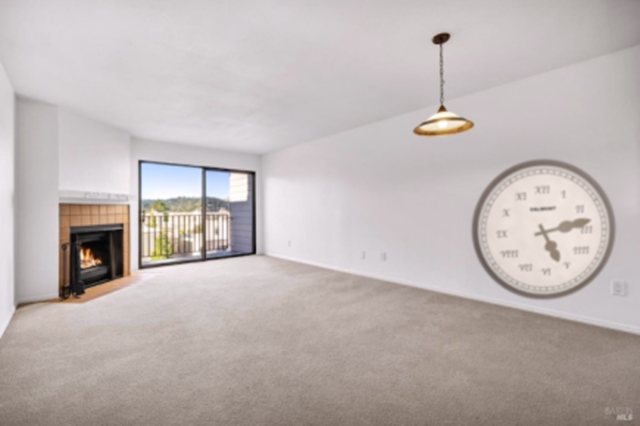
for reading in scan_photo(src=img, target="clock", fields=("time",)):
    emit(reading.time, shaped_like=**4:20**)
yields **5:13**
